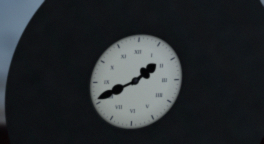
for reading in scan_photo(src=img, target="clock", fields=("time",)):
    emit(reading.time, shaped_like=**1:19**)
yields **1:41**
